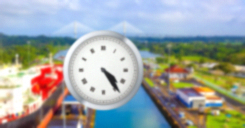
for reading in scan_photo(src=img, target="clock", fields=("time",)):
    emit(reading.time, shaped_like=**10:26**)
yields **4:24**
